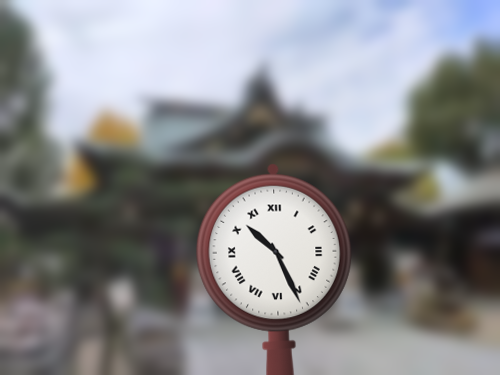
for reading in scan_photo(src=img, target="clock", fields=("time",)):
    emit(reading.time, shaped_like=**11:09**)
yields **10:26**
